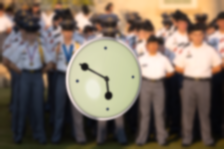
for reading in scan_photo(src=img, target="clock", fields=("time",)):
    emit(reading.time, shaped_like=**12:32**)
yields **5:50**
